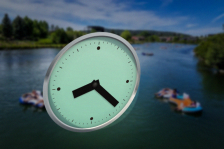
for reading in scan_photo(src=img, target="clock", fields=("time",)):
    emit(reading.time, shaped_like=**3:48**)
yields **8:22**
